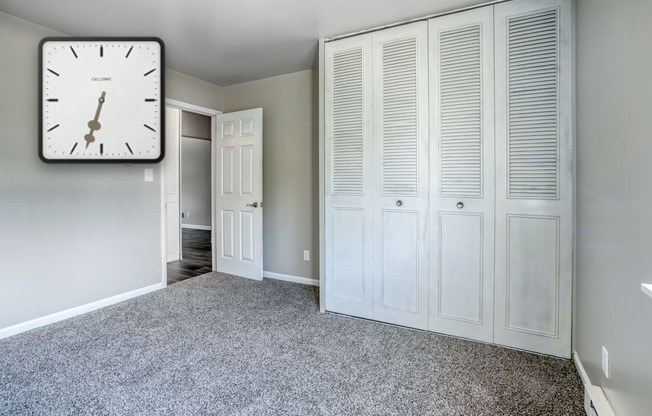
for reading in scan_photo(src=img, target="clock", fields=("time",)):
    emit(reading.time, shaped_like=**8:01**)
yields **6:33**
